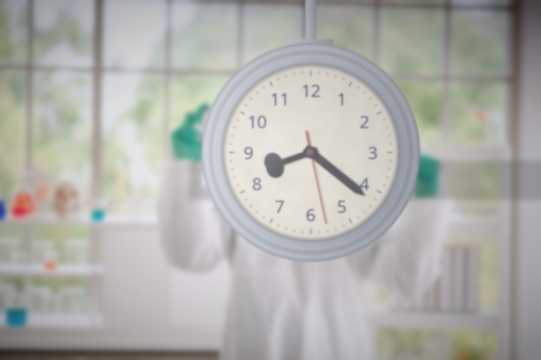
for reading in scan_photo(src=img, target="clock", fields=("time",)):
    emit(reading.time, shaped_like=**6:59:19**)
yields **8:21:28**
